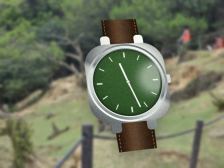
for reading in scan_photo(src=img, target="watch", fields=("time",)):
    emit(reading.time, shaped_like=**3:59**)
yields **11:27**
